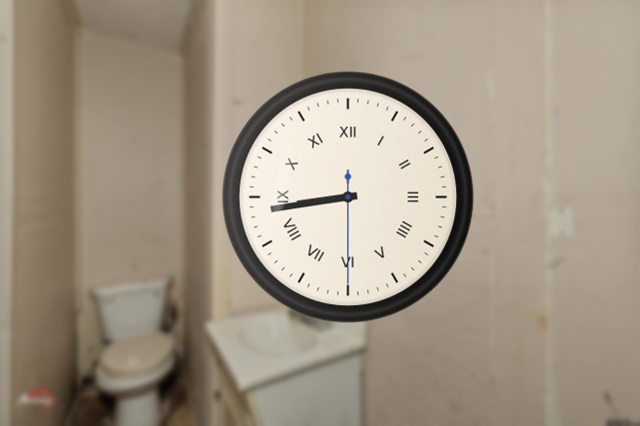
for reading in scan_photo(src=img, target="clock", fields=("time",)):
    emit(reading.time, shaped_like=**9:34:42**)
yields **8:43:30**
